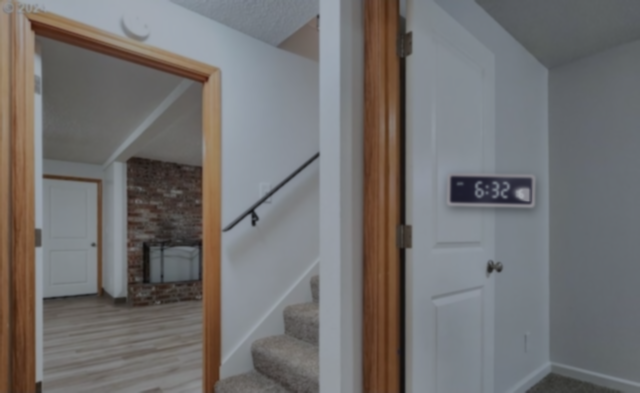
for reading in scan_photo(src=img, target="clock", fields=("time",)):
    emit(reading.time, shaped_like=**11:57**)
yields **6:32**
